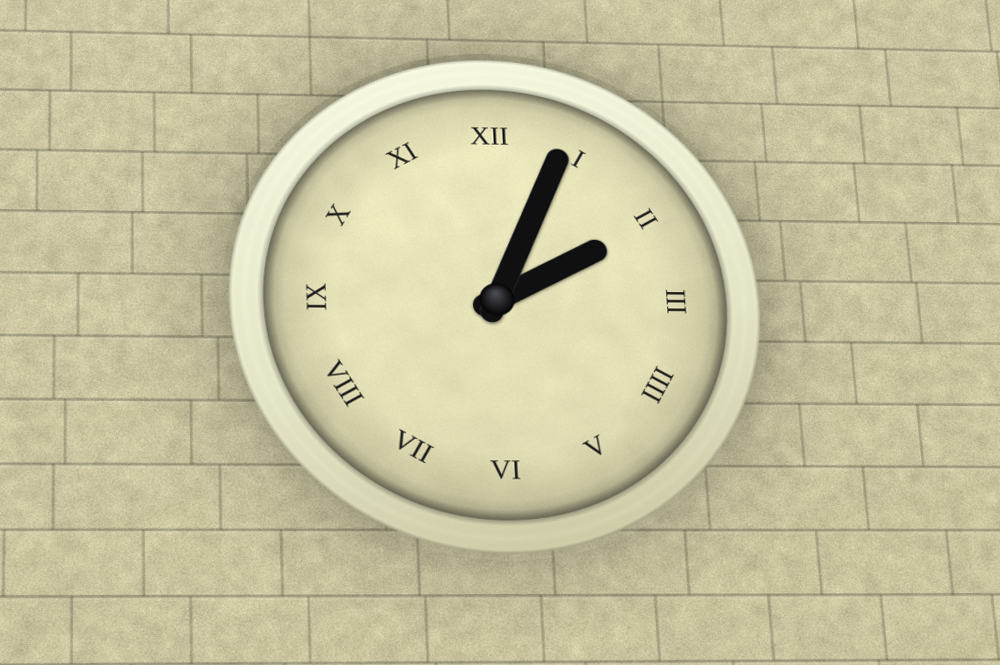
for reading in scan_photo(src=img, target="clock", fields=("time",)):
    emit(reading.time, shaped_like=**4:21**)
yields **2:04**
